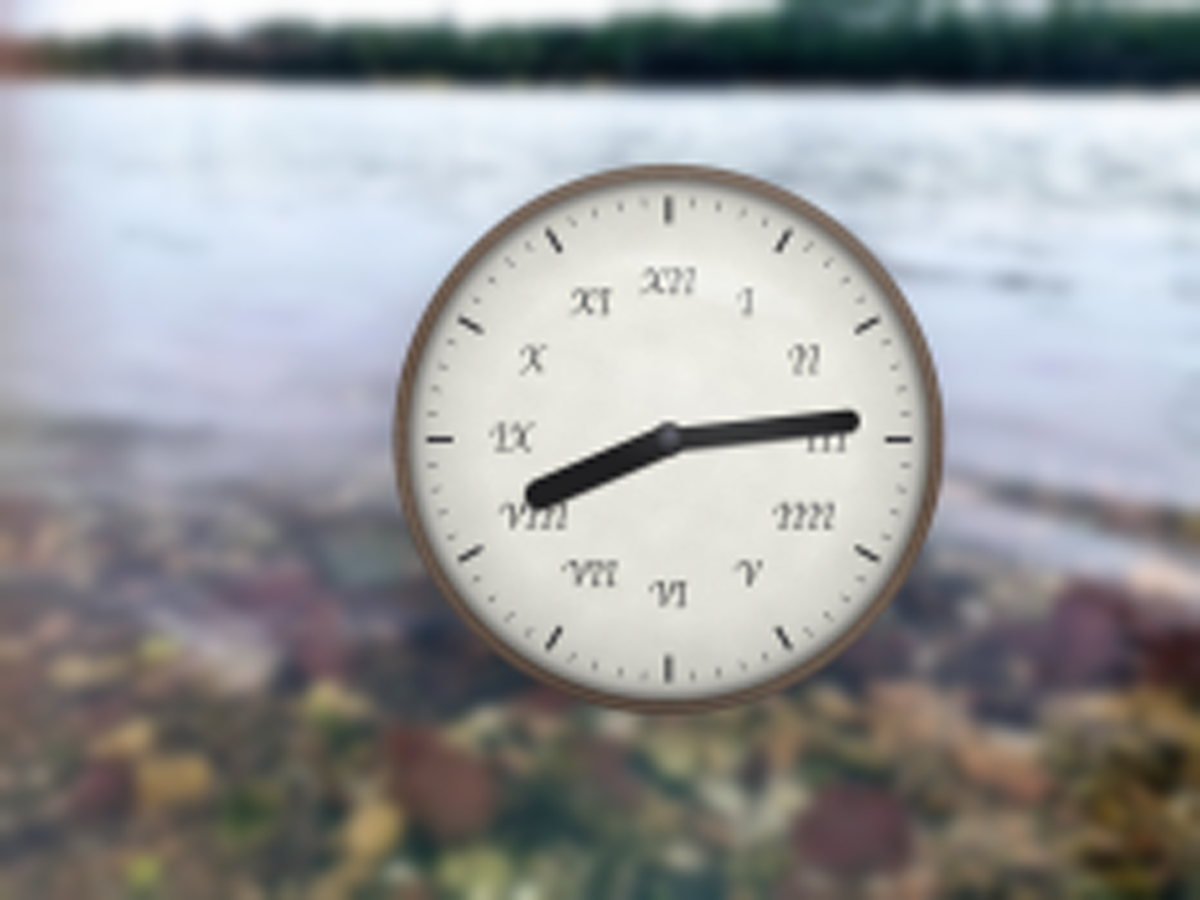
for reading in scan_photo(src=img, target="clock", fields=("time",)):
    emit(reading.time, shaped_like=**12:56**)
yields **8:14**
